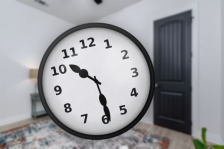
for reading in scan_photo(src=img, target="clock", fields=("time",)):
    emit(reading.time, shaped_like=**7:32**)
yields **10:29**
